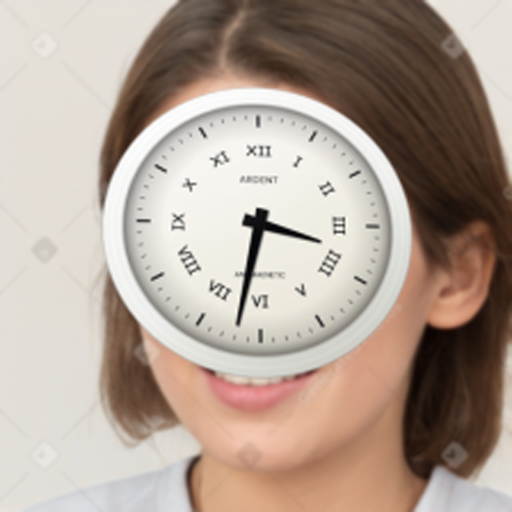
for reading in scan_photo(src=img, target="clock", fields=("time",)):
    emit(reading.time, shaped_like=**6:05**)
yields **3:32**
